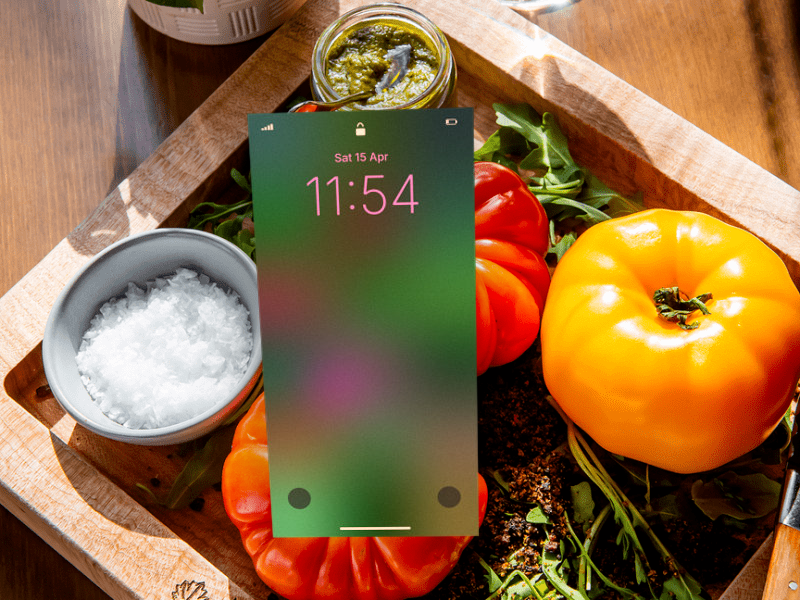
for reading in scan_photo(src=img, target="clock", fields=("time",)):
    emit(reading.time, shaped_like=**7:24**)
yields **11:54**
